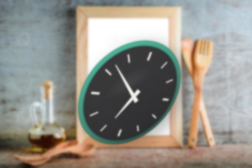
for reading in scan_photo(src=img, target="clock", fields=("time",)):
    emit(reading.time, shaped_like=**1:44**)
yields **6:52**
